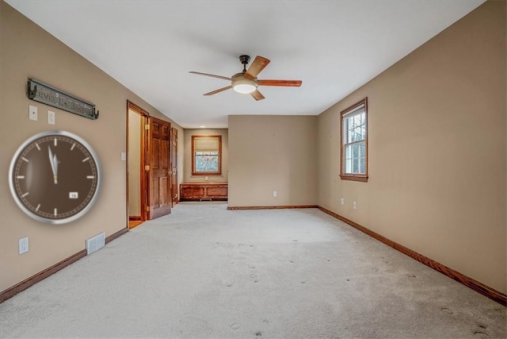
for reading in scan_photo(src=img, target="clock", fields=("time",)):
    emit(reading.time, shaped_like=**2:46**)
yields **11:58**
